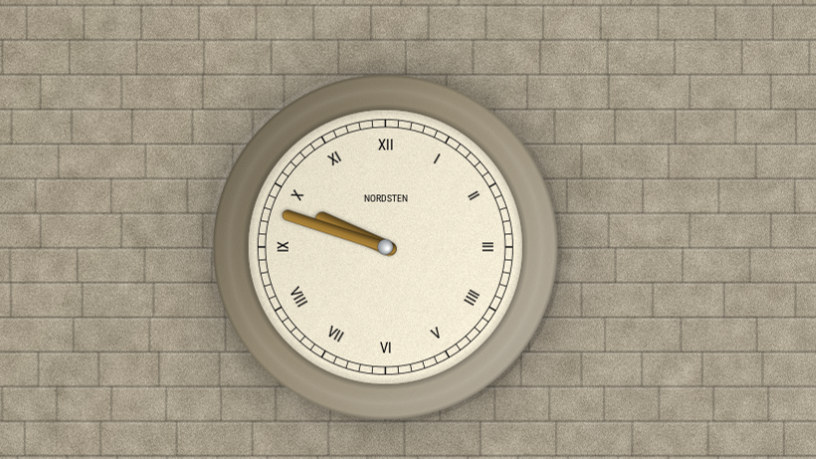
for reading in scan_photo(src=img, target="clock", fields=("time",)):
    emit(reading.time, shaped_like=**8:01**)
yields **9:48**
